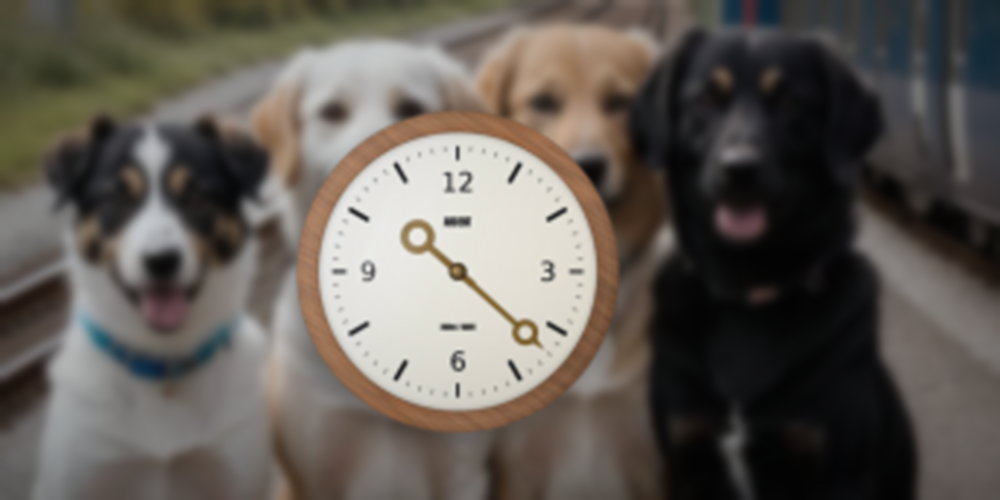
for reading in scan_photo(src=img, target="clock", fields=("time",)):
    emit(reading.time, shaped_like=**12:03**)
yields **10:22**
